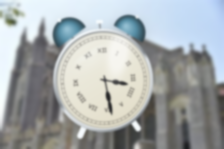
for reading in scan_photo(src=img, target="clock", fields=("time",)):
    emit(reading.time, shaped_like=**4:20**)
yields **3:29**
